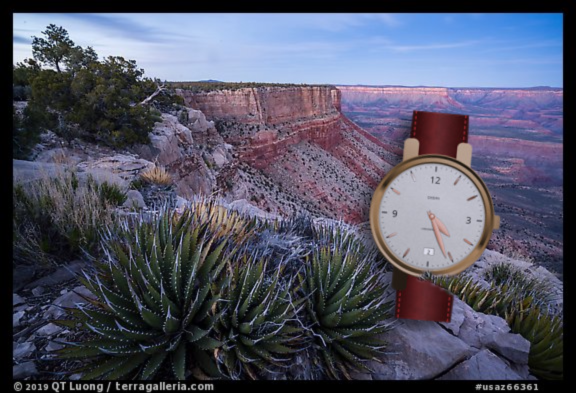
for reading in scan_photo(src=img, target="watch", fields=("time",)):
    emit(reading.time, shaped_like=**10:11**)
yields **4:26**
